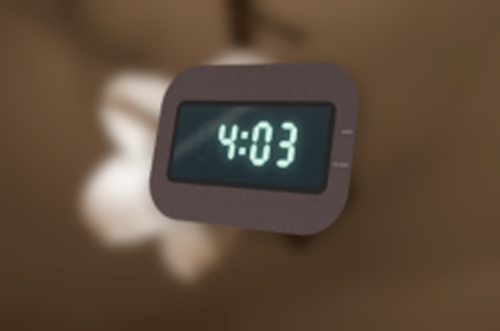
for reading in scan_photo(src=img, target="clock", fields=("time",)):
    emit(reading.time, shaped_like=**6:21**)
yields **4:03**
